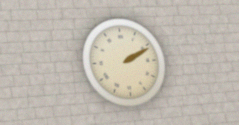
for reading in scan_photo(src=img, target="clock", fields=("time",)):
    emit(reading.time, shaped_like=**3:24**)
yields **2:11**
